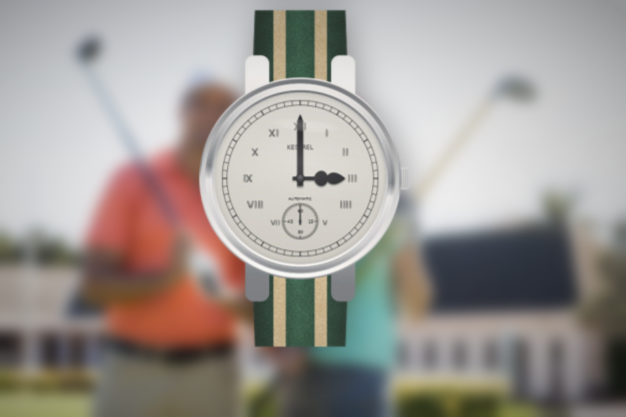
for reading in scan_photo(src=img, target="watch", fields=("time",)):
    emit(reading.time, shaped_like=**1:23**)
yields **3:00**
